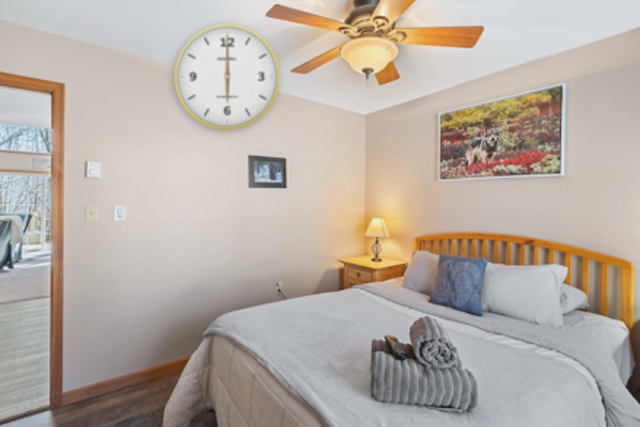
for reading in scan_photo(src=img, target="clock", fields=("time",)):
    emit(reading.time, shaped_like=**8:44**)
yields **6:00**
